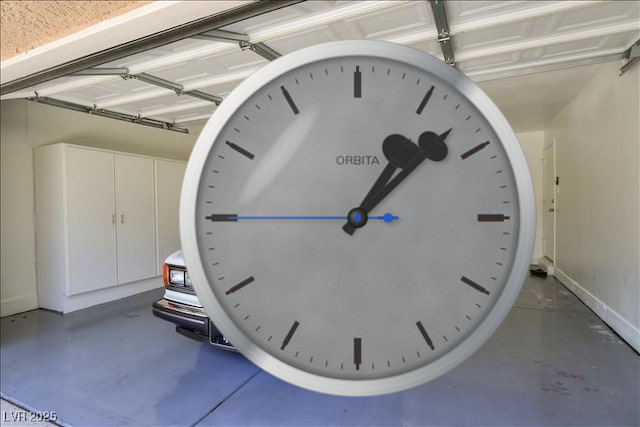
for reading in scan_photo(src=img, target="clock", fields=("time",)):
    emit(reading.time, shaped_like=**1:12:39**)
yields **1:07:45**
